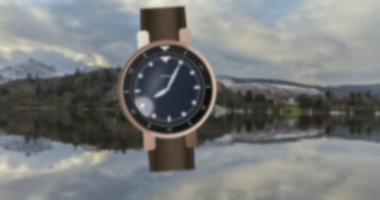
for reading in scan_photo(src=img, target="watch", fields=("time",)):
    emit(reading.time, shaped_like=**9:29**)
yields **8:05**
